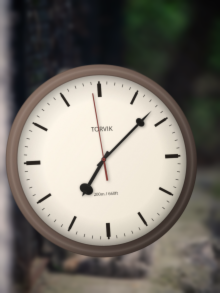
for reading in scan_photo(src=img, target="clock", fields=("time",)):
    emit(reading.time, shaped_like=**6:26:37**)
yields **7:07:59**
